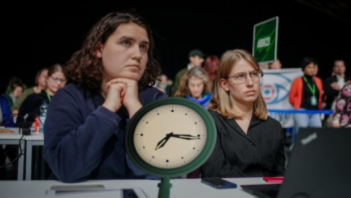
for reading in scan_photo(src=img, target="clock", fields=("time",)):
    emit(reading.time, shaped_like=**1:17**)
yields **7:16**
